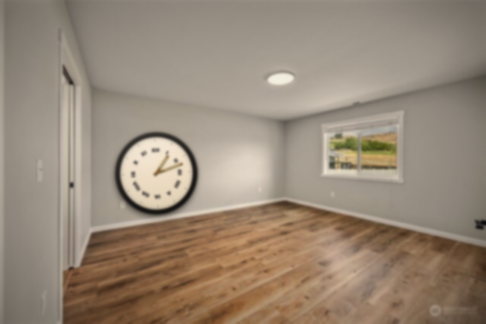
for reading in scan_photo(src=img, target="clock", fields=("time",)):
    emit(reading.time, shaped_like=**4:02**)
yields **1:12**
